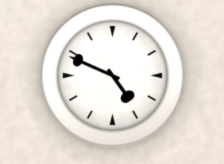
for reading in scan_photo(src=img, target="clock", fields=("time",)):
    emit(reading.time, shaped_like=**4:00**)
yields **4:49**
